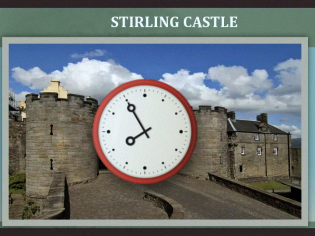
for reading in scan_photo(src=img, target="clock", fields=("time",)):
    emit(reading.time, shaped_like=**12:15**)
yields **7:55**
